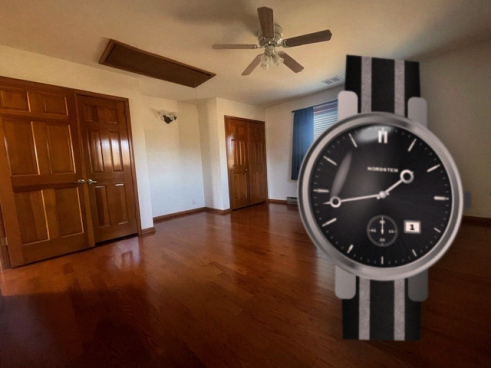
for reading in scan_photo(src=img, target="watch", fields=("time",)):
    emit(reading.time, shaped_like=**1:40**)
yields **1:43**
